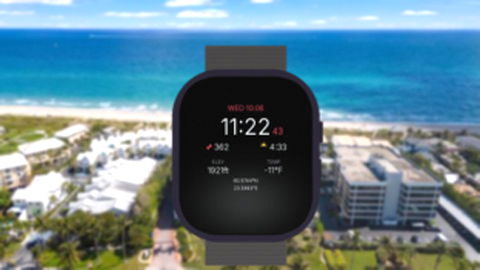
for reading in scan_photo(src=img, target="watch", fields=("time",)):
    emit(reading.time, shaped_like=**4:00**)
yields **11:22**
